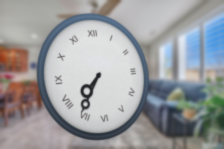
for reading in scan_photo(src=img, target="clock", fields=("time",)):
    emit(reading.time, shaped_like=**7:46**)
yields **7:36**
